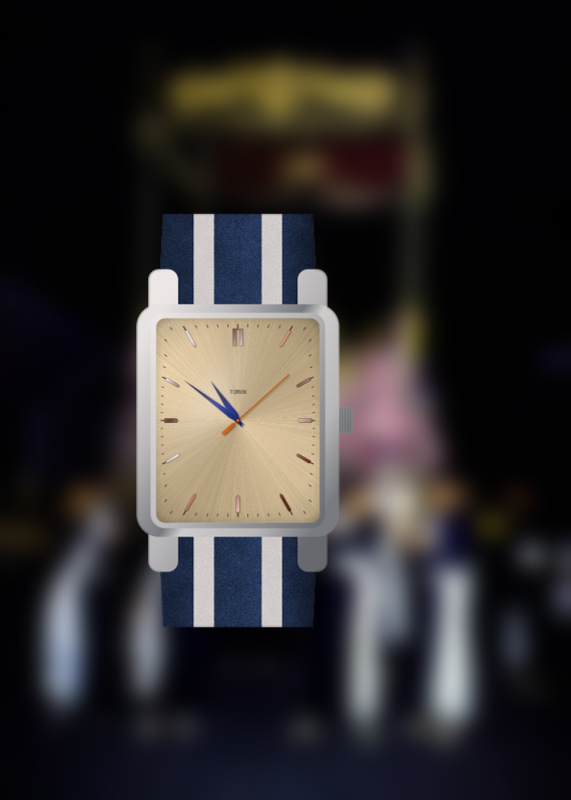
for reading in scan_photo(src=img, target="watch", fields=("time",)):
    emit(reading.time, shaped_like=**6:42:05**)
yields **10:51:08**
